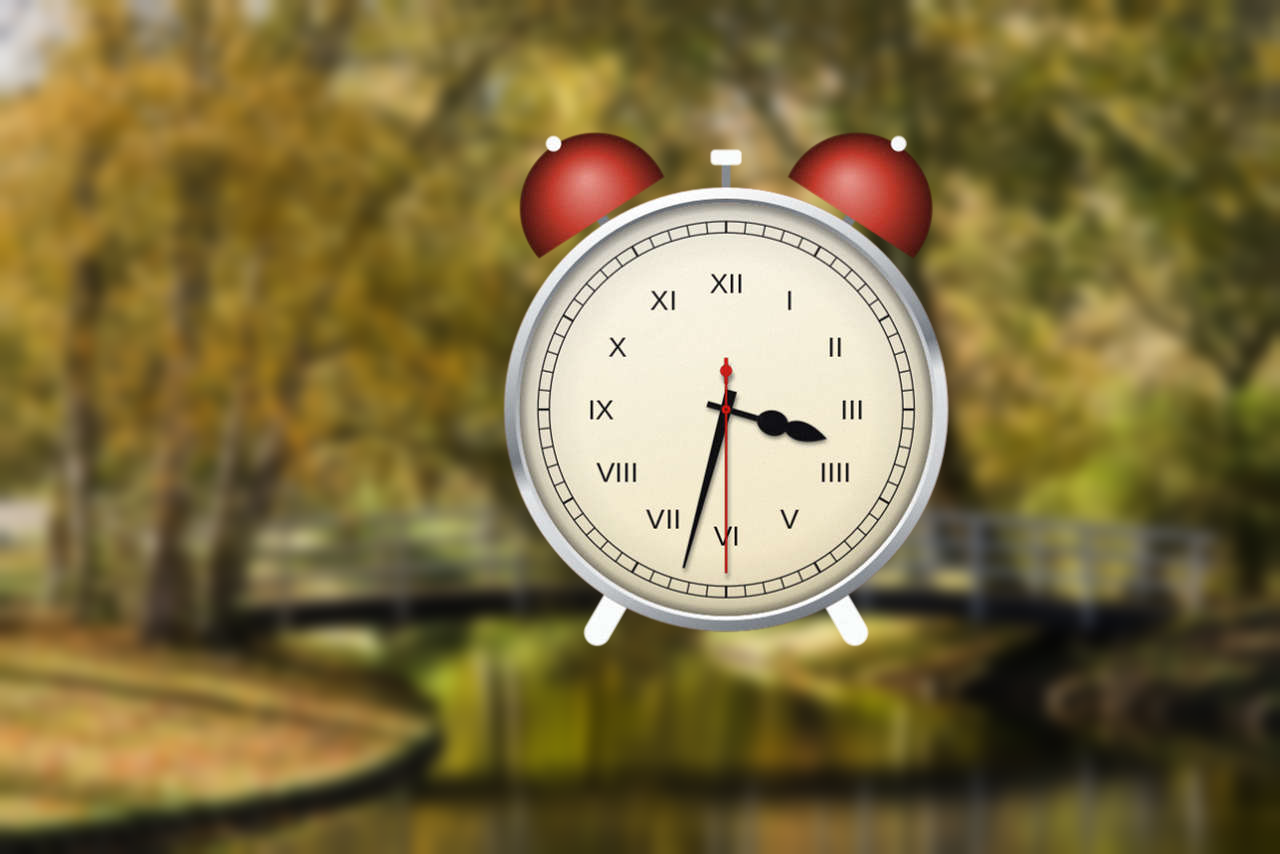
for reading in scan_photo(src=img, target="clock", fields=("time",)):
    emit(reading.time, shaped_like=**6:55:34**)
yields **3:32:30**
